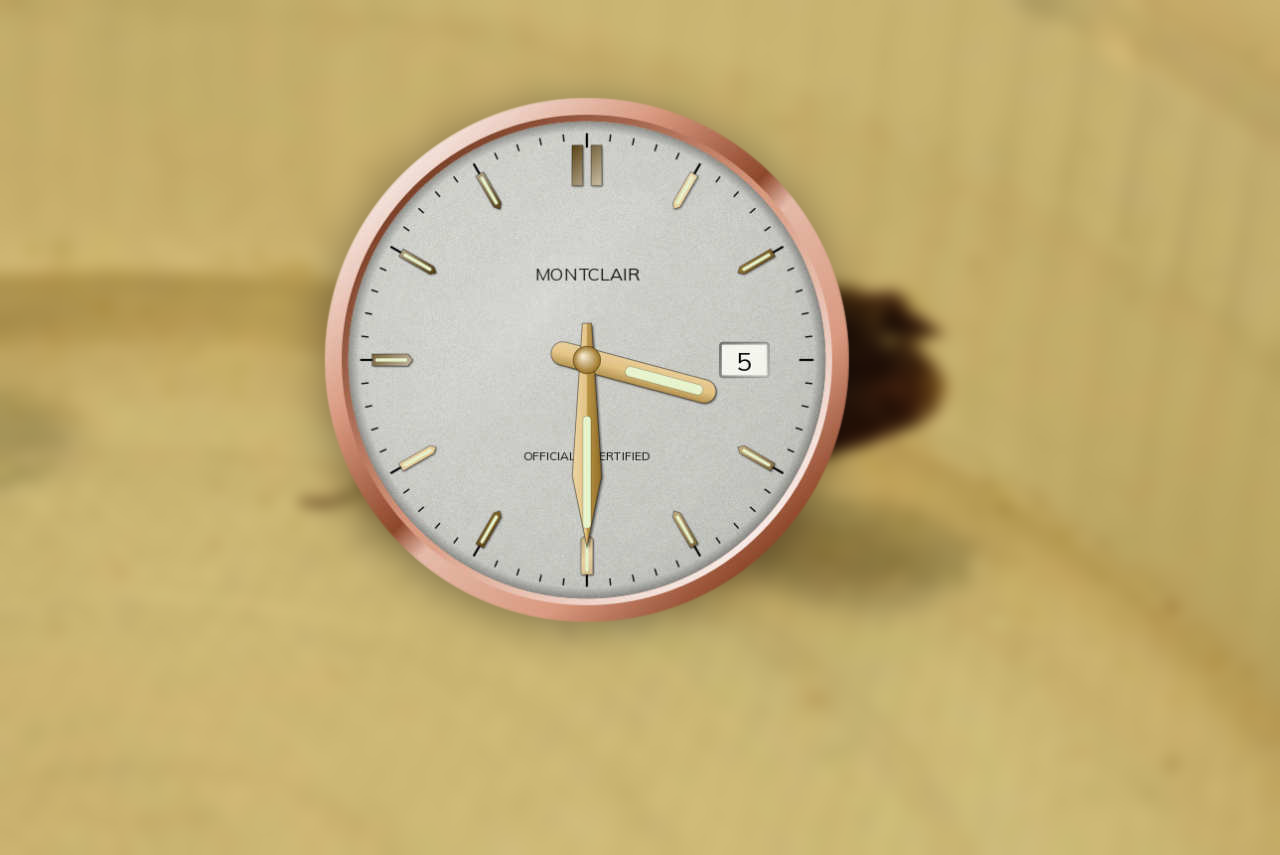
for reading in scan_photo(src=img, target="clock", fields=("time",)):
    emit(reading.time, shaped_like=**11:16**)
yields **3:30**
